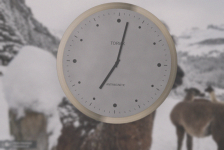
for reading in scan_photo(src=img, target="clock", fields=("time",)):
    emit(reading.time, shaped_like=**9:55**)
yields **7:02**
